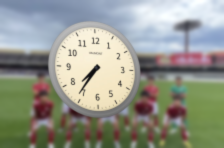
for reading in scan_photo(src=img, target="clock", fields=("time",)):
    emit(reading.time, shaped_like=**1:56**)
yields **7:36**
